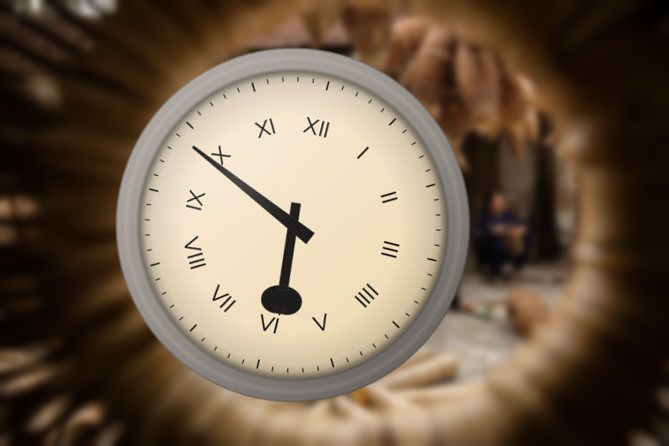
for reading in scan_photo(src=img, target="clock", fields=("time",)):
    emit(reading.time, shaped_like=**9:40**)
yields **5:49**
